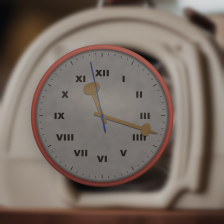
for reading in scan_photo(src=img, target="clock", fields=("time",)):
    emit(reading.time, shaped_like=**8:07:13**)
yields **11:17:58**
